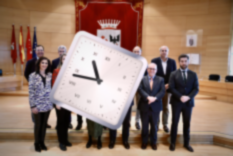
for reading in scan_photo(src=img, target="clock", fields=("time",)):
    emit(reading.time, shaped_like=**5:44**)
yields **10:43**
